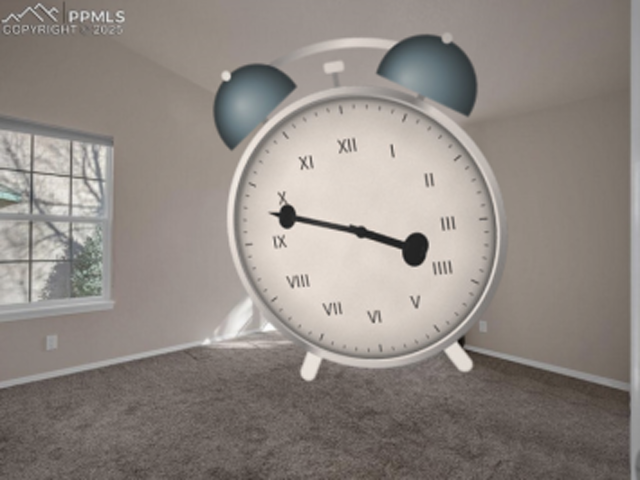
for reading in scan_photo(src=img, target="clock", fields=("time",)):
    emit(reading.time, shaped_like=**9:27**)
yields **3:48**
